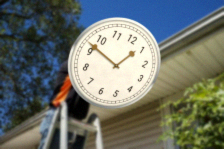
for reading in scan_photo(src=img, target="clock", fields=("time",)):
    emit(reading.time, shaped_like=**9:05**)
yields **12:47**
